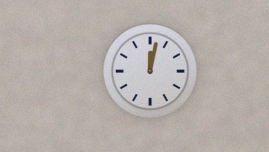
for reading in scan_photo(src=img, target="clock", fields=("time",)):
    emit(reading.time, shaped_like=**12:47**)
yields **12:02**
